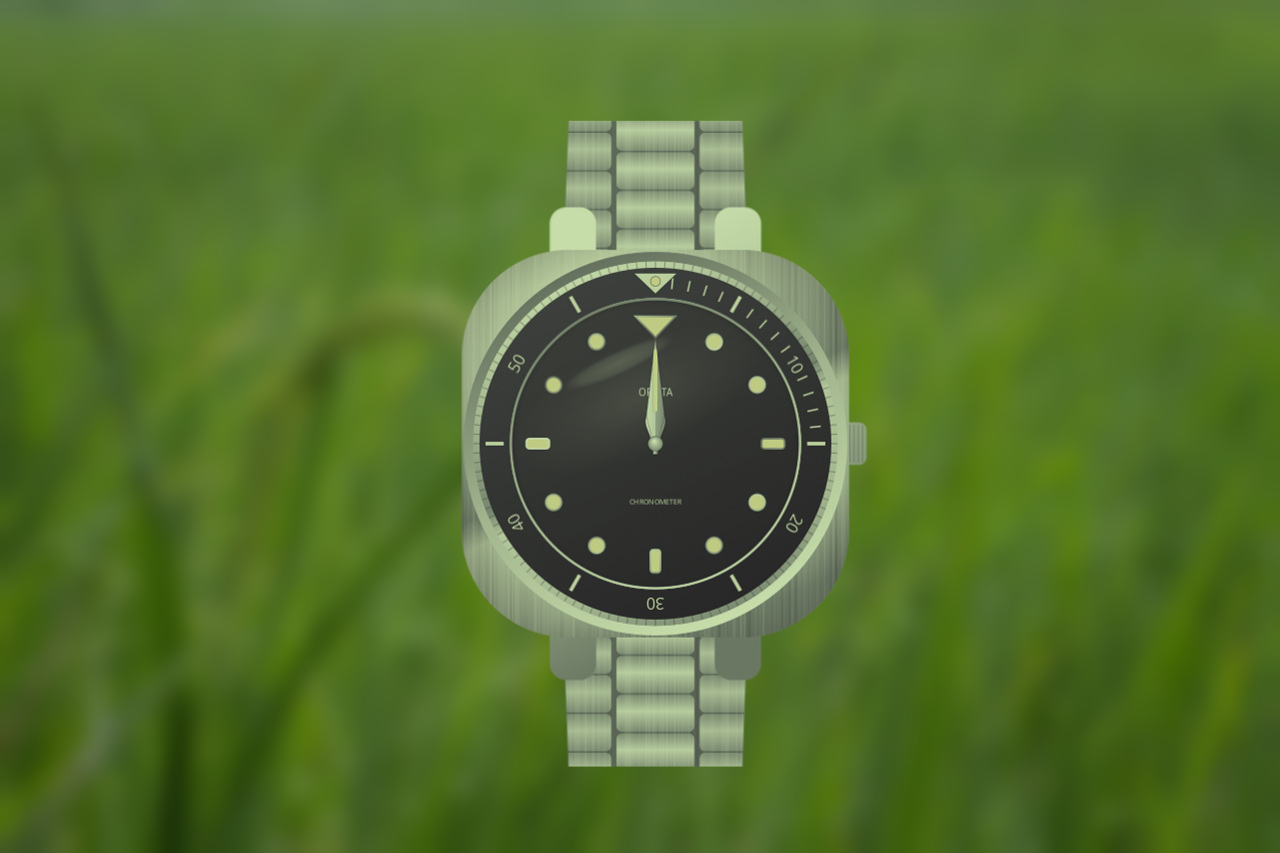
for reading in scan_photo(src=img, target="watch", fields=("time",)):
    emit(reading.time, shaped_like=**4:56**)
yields **12:00**
